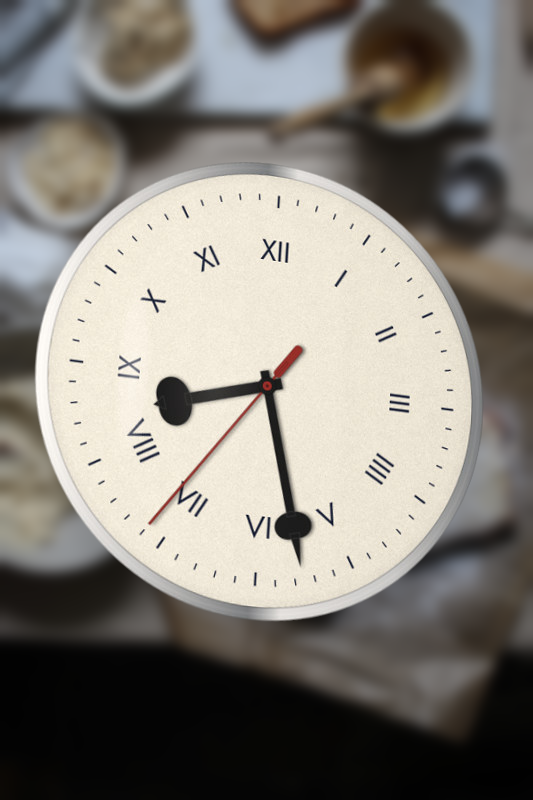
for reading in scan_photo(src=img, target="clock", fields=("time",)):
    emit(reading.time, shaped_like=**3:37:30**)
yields **8:27:36**
